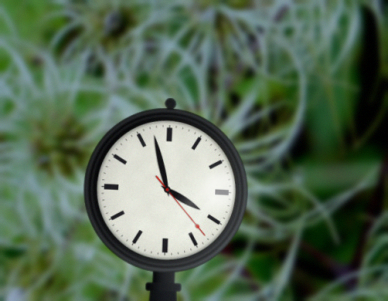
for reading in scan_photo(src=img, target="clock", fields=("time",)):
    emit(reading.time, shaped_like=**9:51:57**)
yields **3:57:23**
